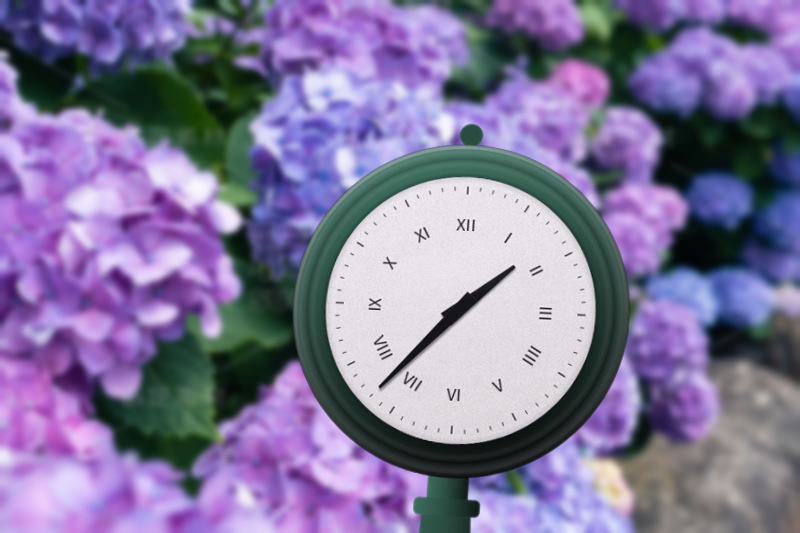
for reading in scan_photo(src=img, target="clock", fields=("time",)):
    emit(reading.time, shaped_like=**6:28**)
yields **1:37**
